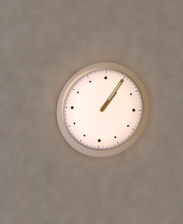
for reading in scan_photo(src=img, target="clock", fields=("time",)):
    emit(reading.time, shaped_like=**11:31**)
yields **1:05**
